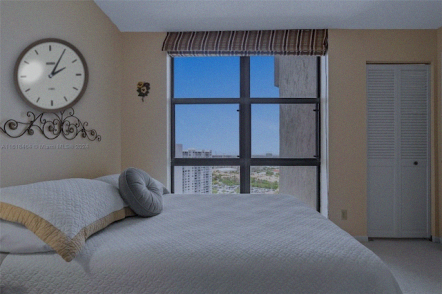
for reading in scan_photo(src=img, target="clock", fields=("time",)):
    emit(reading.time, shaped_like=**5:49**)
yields **2:05**
